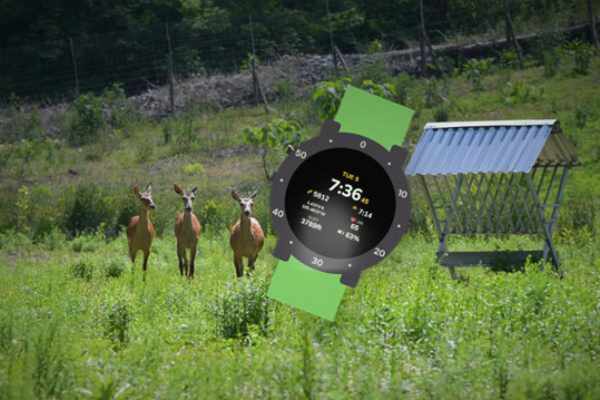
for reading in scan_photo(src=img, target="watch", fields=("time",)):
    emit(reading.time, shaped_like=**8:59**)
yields **7:36**
